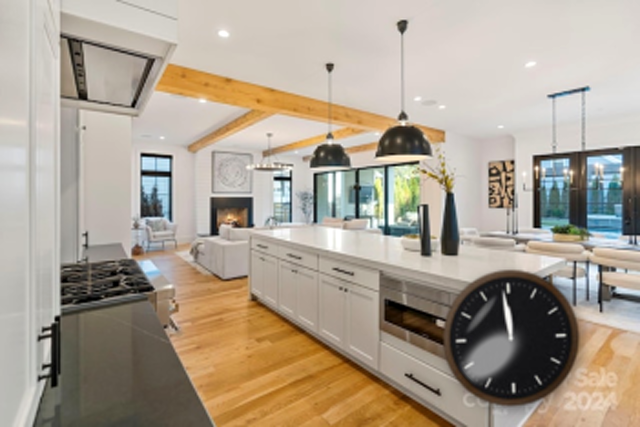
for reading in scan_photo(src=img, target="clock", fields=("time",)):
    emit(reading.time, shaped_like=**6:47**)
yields **11:59**
